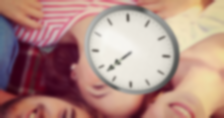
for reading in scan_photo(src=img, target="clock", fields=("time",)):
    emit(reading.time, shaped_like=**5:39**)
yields **7:38**
